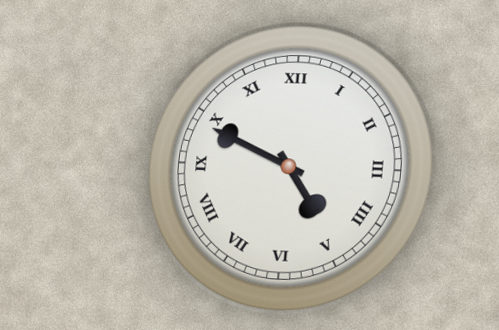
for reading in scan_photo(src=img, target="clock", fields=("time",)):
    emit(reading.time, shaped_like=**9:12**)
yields **4:49**
